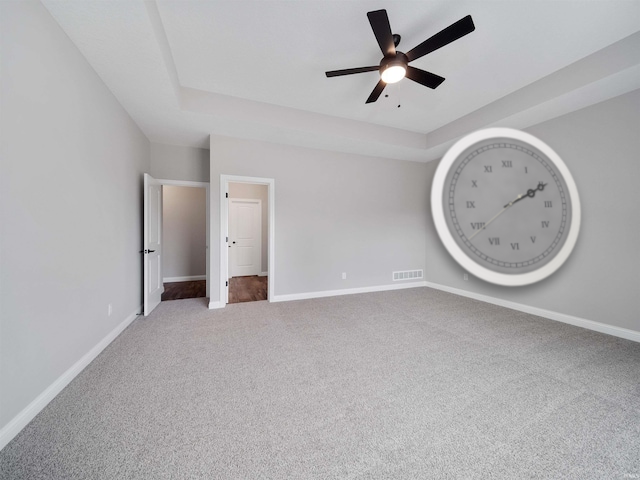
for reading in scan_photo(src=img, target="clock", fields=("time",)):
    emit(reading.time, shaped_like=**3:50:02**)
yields **2:10:39**
